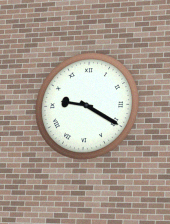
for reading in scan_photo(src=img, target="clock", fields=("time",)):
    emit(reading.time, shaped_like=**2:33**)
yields **9:20**
